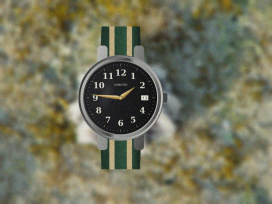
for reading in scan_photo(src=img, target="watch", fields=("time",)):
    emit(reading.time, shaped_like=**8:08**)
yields **1:46**
